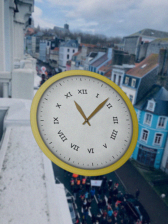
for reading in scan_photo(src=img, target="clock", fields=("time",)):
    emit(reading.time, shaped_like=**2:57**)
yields **11:08**
